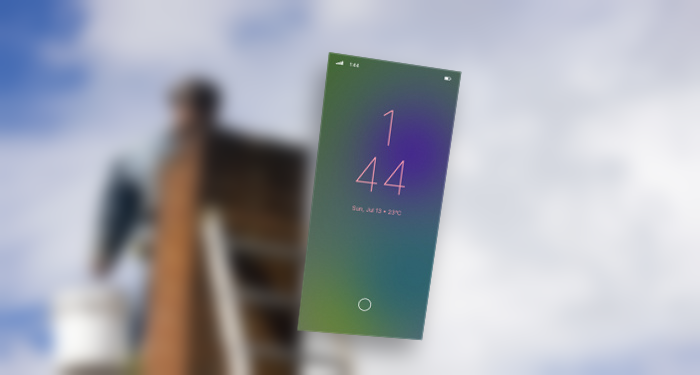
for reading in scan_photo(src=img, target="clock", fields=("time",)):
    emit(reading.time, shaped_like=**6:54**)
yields **1:44**
